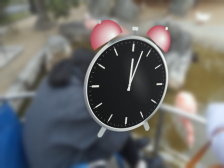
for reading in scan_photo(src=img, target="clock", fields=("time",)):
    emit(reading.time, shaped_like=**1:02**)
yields **12:03**
